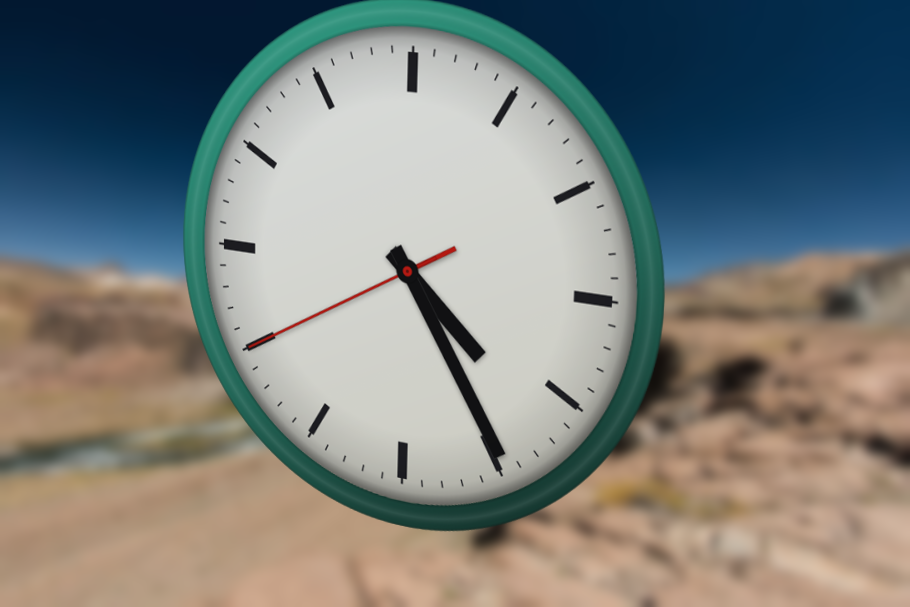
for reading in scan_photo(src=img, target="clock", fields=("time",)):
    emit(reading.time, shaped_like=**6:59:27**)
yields **4:24:40**
